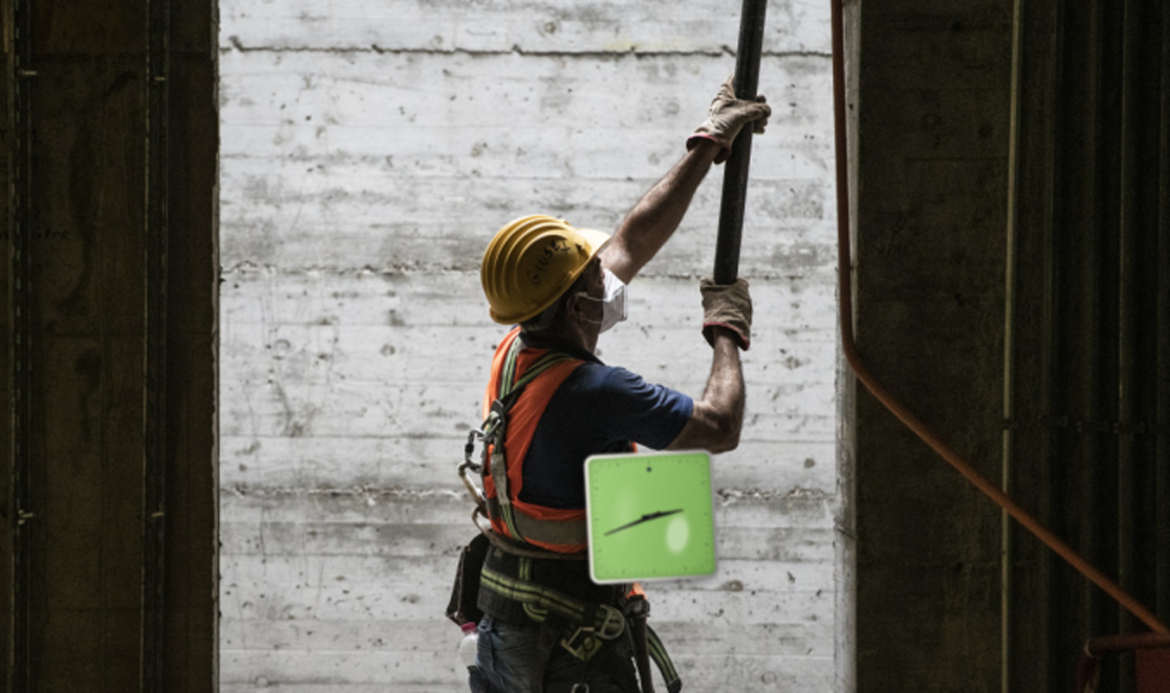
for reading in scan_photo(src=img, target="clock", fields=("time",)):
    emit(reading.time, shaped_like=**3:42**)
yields **2:42**
